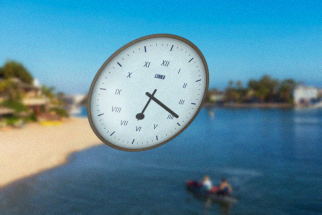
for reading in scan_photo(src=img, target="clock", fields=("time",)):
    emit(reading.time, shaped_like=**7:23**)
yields **6:19**
